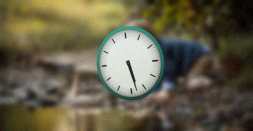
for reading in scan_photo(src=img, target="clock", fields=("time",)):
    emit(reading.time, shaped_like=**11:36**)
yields **5:28**
